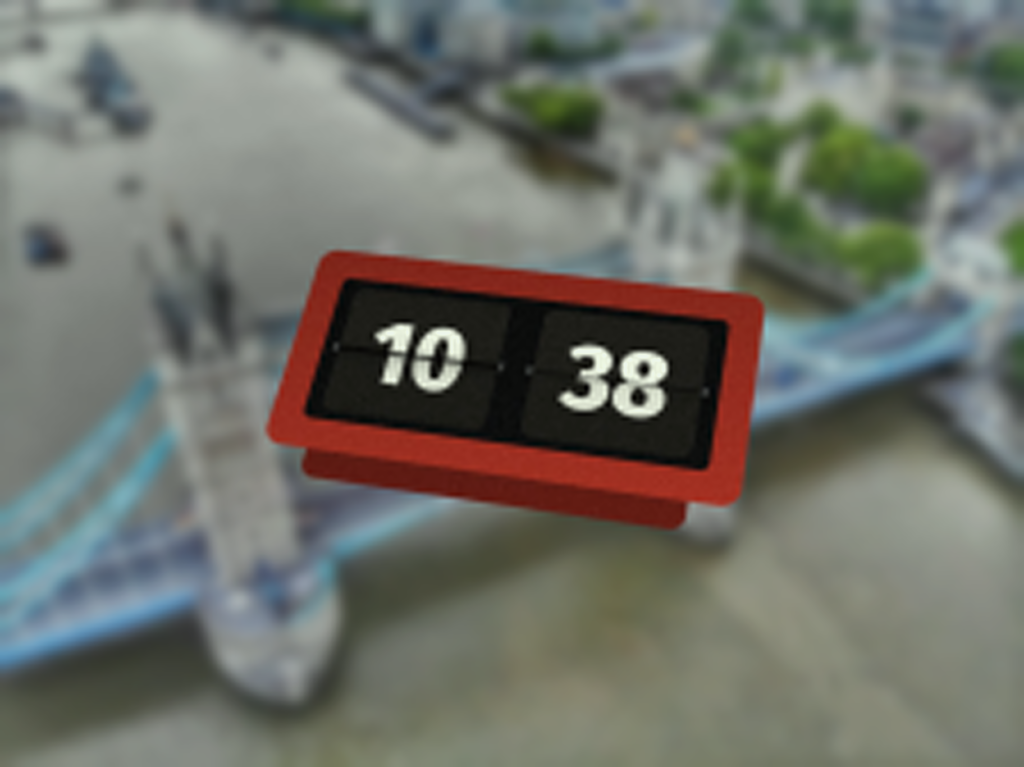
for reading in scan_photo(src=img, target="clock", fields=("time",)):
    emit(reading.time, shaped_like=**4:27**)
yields **10:38**
